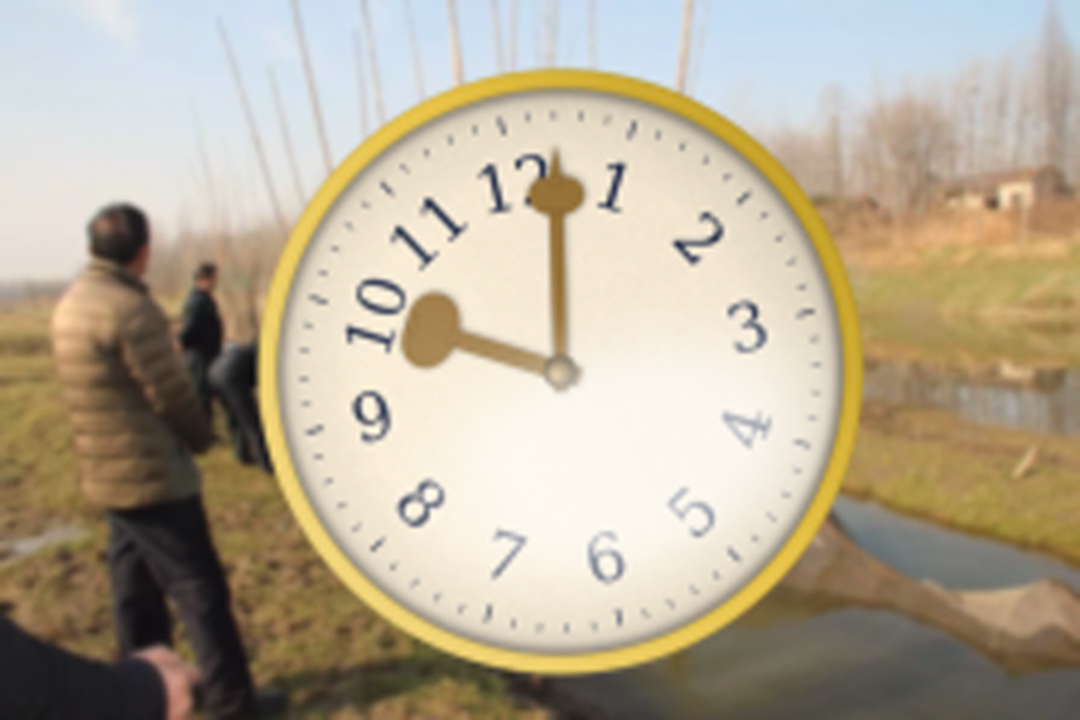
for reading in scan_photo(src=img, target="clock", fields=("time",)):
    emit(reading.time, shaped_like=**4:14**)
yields **10:02**
